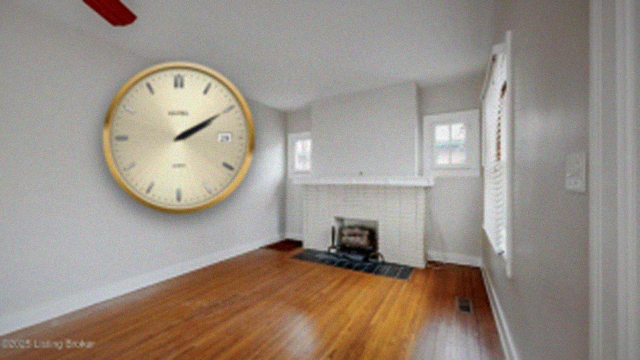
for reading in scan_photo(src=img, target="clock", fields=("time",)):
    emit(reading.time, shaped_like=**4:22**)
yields **2:10**
